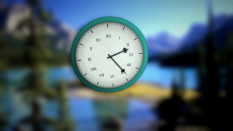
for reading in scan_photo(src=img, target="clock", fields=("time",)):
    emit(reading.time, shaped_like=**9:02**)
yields **2:24**
